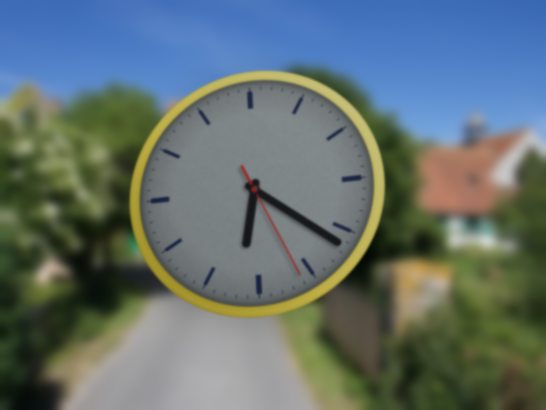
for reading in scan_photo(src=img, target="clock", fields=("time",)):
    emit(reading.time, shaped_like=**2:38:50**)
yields **6:21:26**
